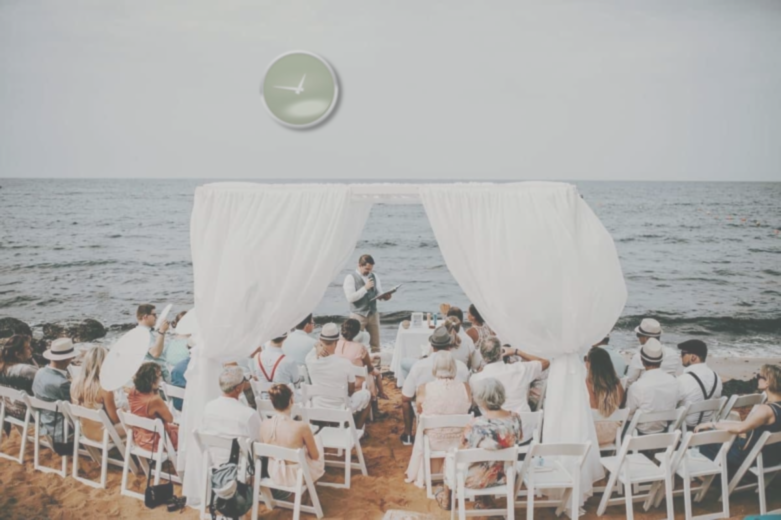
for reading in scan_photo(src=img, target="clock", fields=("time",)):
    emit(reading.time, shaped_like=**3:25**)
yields **12:46**
